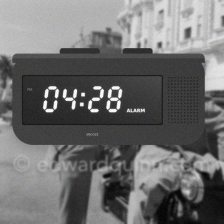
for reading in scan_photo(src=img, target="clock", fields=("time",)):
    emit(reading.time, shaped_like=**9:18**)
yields **4:28**
